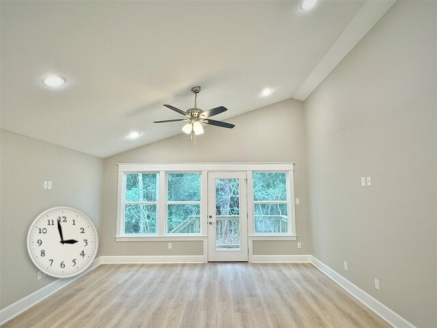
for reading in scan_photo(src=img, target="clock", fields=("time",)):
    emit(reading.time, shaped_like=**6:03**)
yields **2:58**
